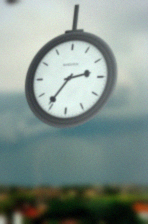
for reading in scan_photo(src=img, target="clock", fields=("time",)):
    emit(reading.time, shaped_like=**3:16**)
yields **2:36**
